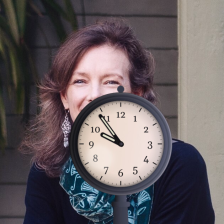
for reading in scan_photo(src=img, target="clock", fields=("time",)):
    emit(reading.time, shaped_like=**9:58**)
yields **9:54**
